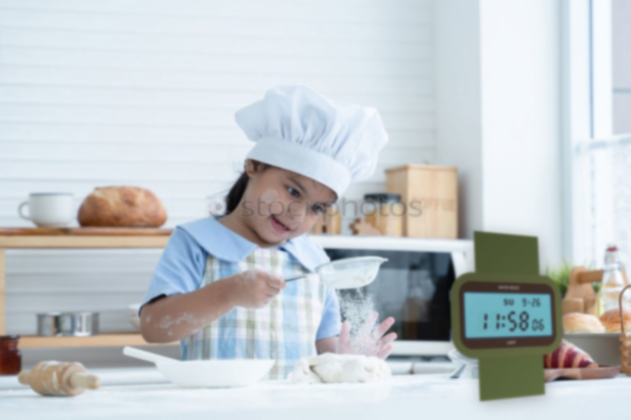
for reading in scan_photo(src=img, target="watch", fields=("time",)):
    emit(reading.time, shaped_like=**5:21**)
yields **11:58**
